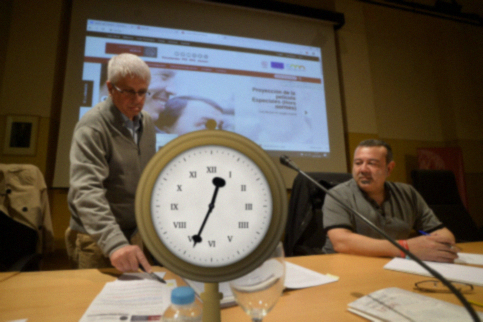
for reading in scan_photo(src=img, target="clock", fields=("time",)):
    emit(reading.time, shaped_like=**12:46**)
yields **12:34**
